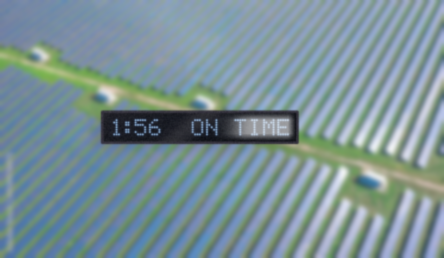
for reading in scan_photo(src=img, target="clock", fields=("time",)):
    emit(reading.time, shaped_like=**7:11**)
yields **1:56**
